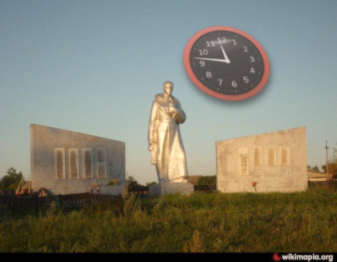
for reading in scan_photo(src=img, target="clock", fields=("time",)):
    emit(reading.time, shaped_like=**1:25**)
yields **11:47**
